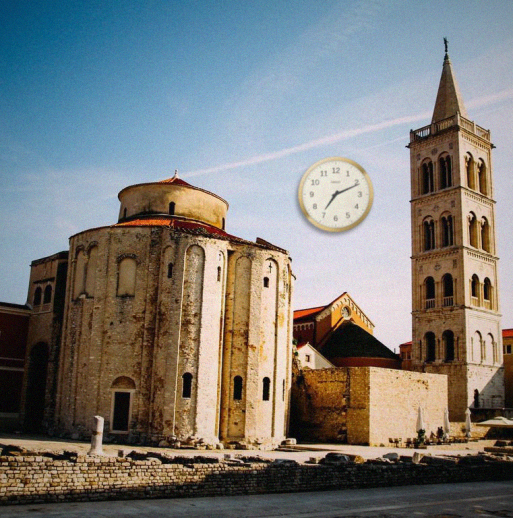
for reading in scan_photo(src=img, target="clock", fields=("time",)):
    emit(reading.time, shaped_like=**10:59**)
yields **7:11**
